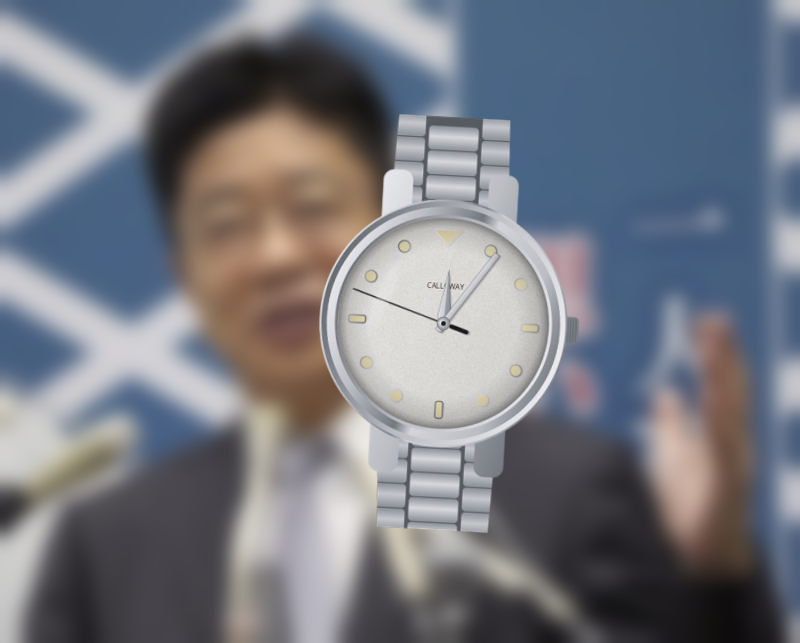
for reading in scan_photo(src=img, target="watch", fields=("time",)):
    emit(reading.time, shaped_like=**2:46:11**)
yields **12:05:48**
